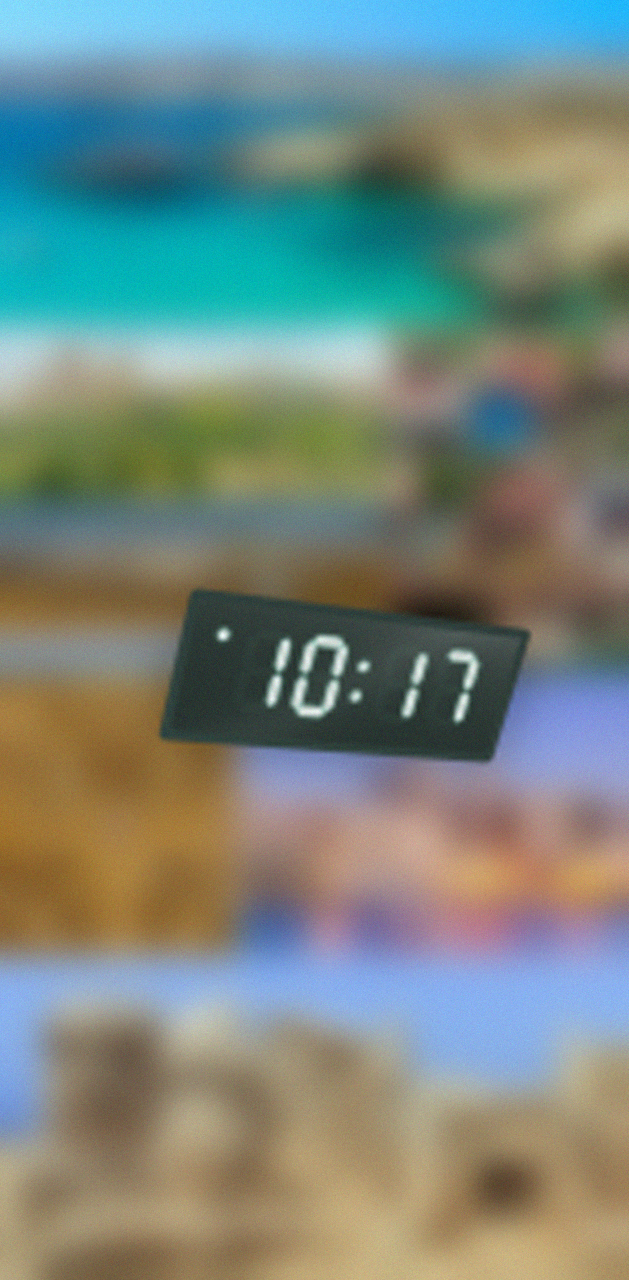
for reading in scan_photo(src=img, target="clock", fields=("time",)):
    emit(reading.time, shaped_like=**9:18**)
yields **10:17**
